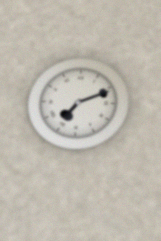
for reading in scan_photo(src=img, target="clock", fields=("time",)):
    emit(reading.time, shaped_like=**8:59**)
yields **7:11**
